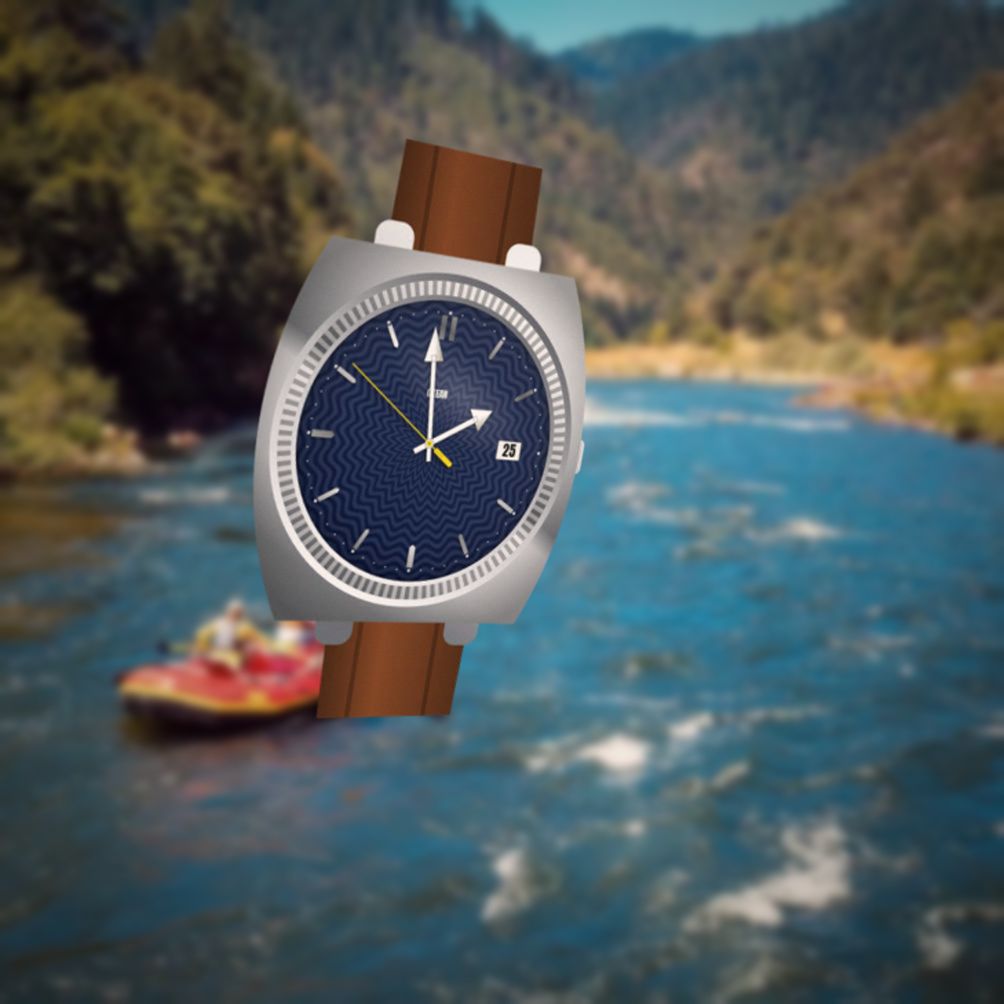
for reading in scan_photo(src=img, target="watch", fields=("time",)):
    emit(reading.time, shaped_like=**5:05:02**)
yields **1:58:51**
